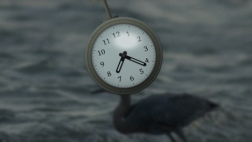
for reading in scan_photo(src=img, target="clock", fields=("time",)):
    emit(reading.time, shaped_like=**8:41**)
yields **7:22**
